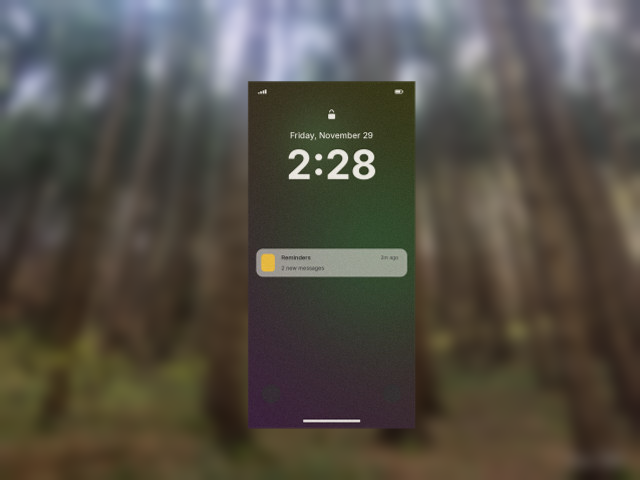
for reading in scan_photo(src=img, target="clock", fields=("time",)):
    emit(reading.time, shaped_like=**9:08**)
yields **2:28**
